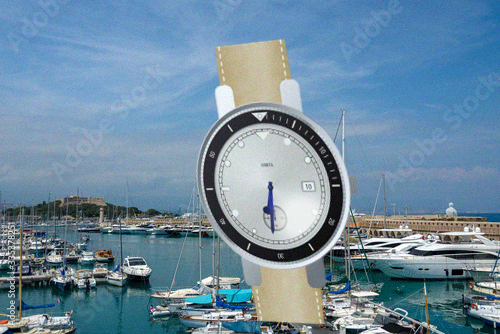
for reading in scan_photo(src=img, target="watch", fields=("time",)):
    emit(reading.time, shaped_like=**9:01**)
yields **6:31**
